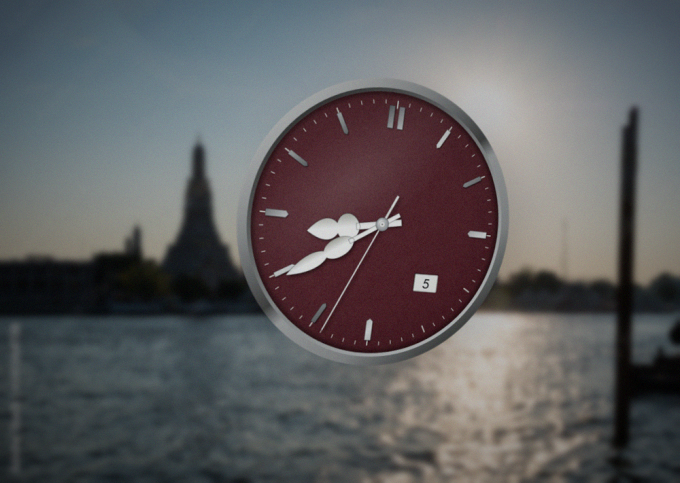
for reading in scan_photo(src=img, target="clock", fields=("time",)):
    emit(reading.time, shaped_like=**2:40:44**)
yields **8:39:34**
